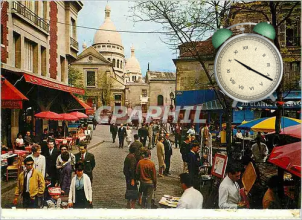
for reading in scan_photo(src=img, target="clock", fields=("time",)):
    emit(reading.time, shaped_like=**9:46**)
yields **10:21**
